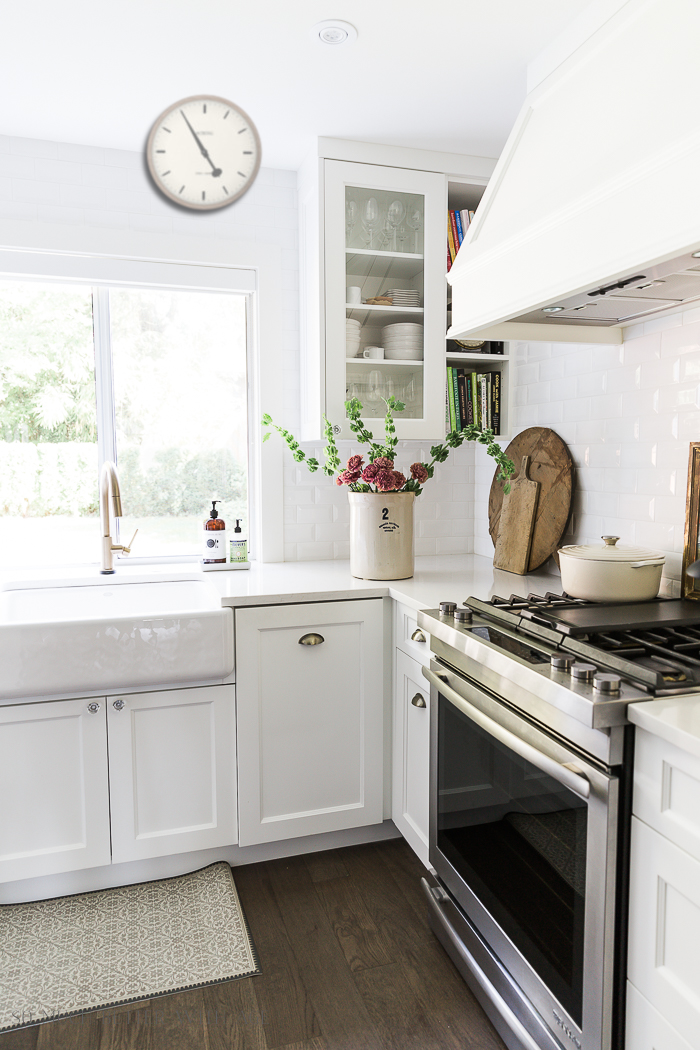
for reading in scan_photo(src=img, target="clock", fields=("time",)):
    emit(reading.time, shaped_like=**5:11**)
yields **4:55**
